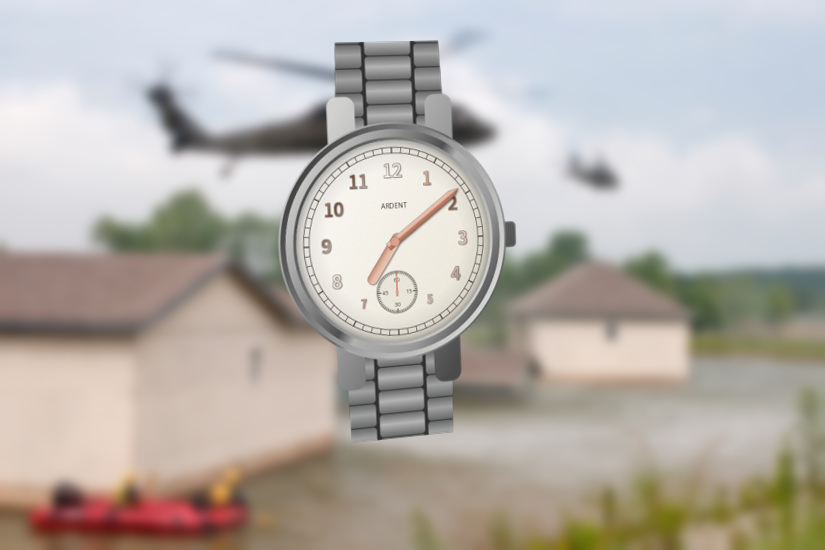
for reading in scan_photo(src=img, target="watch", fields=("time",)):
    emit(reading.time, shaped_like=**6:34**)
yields **7:09**
